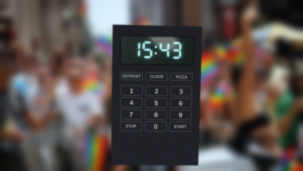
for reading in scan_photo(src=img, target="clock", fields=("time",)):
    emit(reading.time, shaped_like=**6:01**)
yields **15:43**
